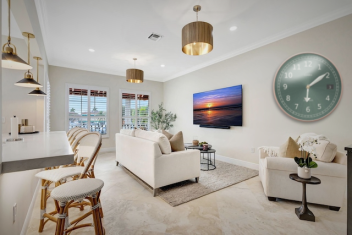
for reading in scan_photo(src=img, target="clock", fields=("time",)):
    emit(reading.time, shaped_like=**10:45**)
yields **6:09**
